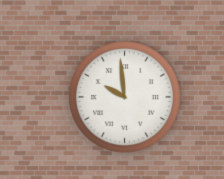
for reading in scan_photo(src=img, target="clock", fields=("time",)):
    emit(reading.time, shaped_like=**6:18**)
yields **9:59**
